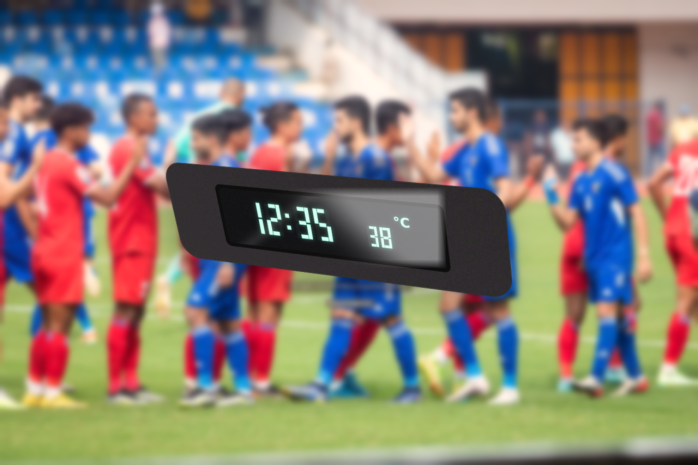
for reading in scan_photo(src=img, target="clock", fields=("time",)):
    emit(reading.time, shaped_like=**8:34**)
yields **12:35**
